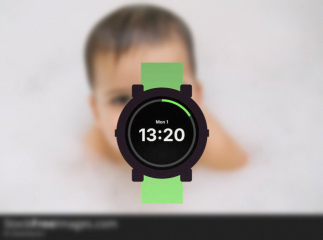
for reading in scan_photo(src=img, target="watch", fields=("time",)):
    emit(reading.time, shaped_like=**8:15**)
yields **13:20**
